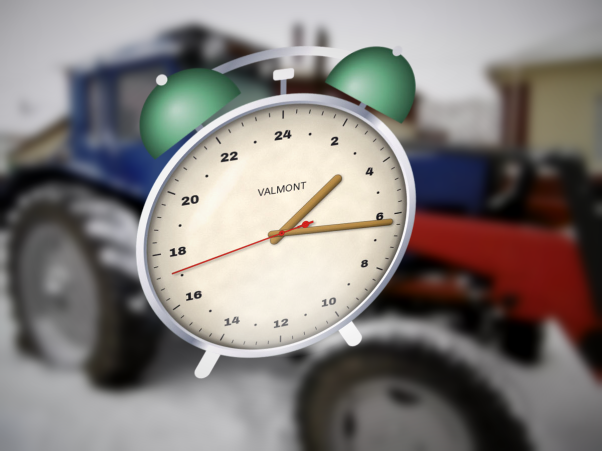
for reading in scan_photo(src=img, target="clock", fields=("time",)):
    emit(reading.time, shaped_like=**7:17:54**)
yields **3:15:43**
